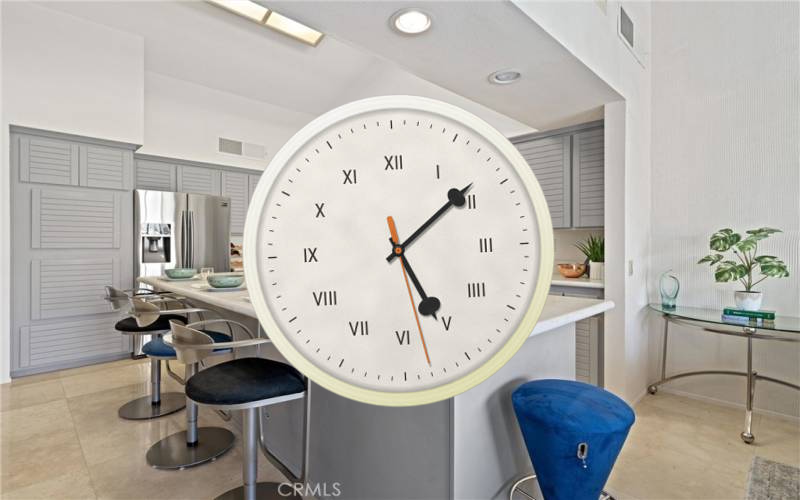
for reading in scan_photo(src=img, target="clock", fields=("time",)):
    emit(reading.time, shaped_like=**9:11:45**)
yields **5:08:28**
